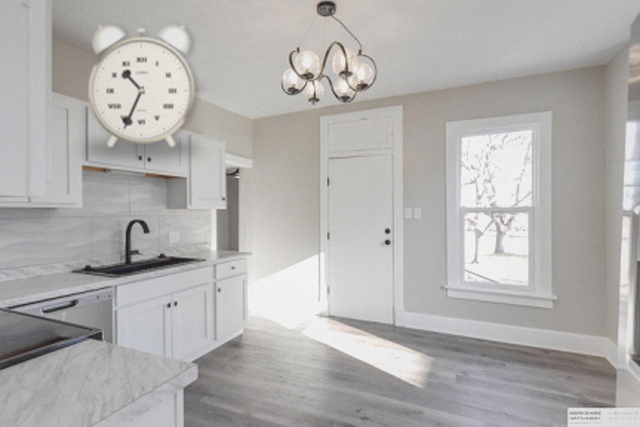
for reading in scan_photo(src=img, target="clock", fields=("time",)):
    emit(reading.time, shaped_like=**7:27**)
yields **10:34**
